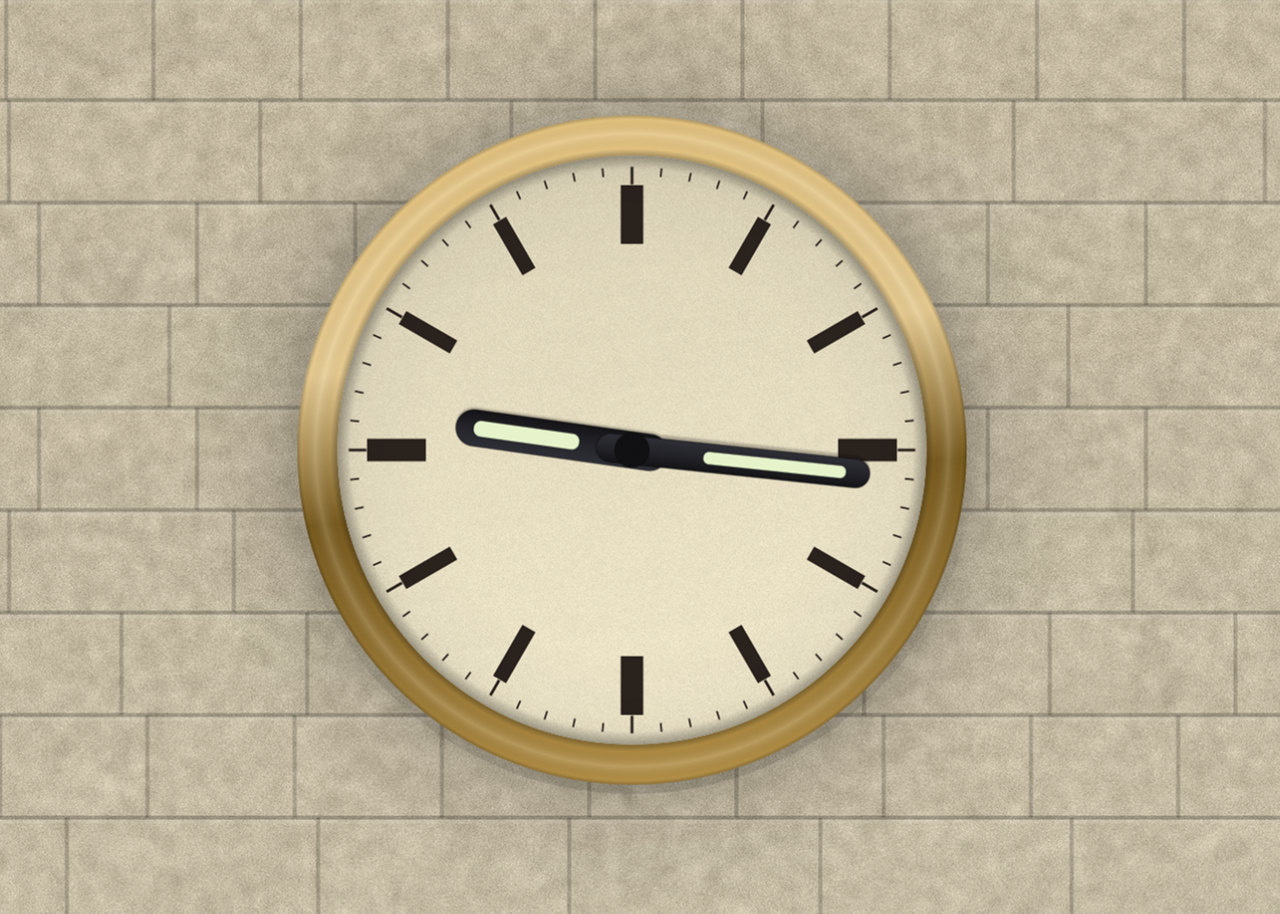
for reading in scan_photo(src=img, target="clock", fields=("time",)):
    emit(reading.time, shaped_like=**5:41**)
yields **9:16**
